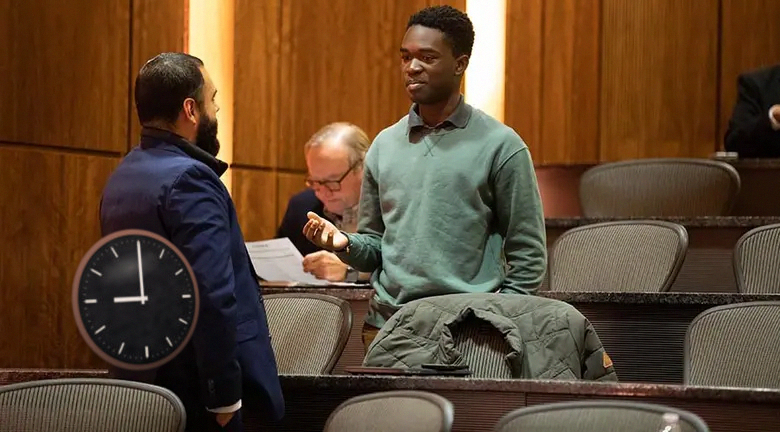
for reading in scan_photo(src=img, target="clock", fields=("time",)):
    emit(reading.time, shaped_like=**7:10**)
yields **9:00**
